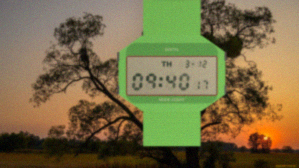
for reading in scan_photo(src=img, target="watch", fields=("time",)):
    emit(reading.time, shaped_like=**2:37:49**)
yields **9:40:17**
